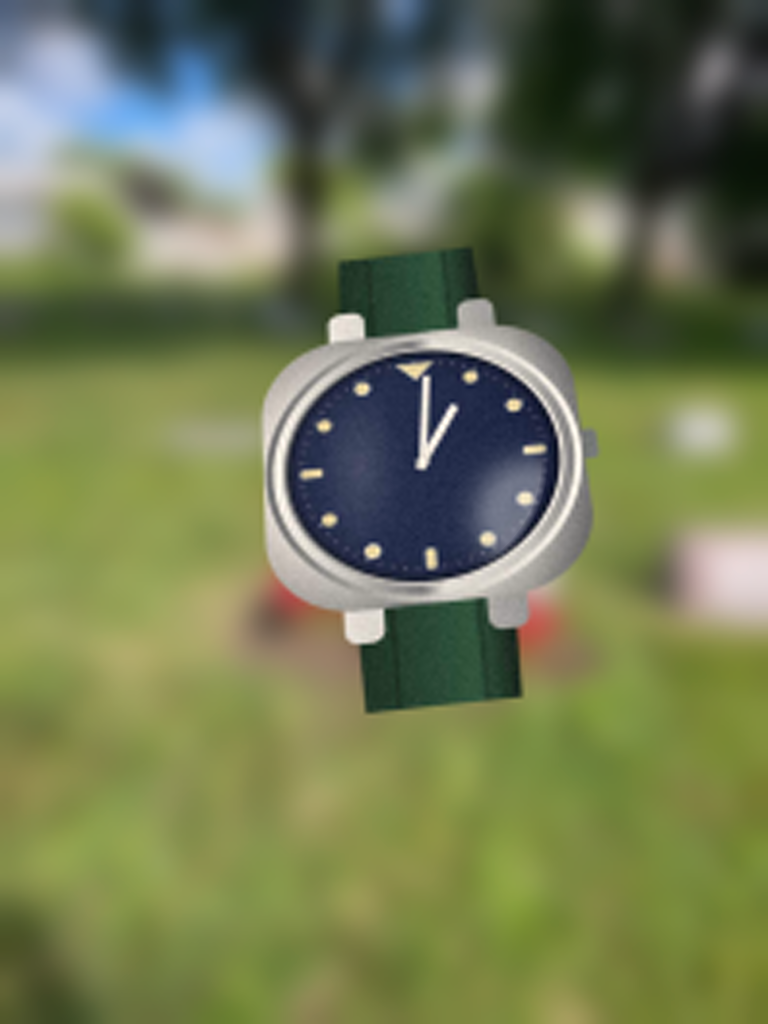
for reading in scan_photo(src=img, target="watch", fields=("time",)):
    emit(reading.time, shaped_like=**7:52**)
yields **1:01**
